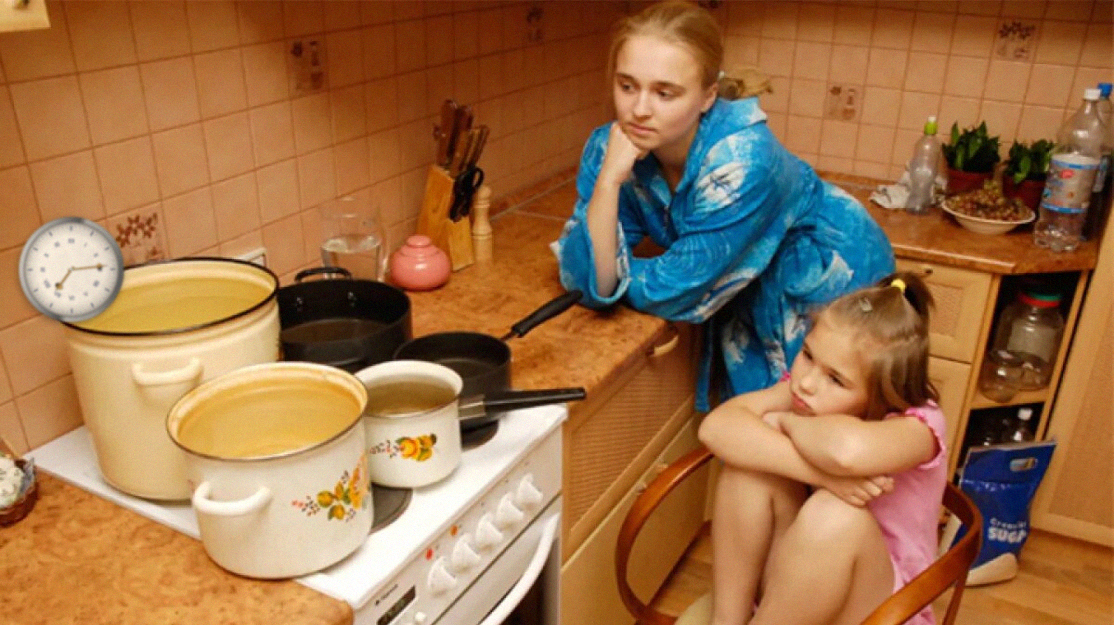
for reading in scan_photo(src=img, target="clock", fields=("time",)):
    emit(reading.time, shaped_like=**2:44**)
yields **7:14**
